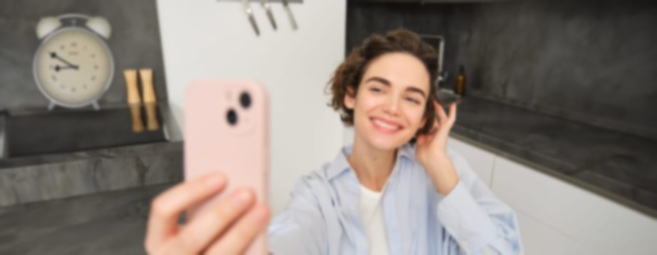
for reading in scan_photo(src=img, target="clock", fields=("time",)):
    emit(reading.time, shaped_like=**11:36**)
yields **8:50**
